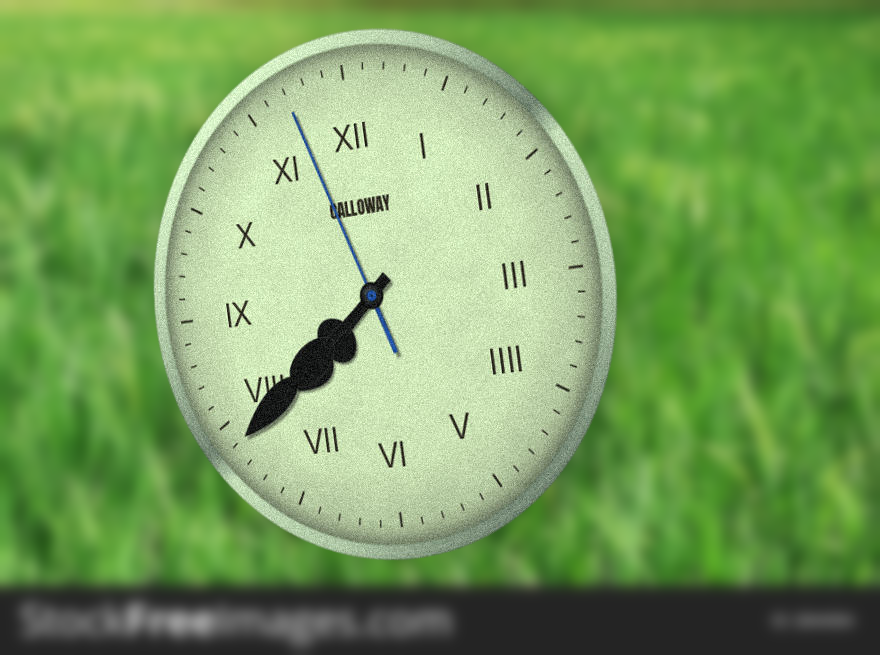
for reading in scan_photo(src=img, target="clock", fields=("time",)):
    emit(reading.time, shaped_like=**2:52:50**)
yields **7:38:57**
